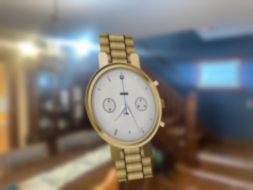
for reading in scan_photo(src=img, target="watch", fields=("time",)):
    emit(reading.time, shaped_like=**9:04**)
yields **7:26**
